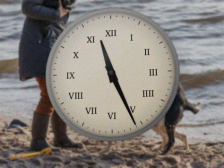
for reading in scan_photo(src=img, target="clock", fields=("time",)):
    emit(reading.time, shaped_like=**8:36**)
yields **11:26**
